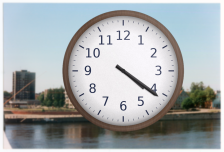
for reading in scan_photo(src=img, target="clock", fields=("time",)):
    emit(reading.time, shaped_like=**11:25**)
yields **4:21**
